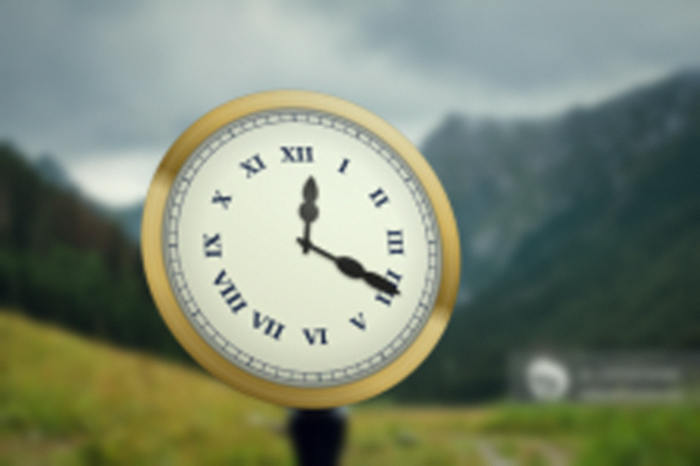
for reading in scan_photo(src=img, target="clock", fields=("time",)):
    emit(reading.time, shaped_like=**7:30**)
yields **12:20**
